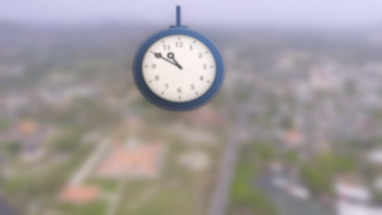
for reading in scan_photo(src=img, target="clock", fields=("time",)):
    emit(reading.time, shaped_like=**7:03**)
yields **10:50**
